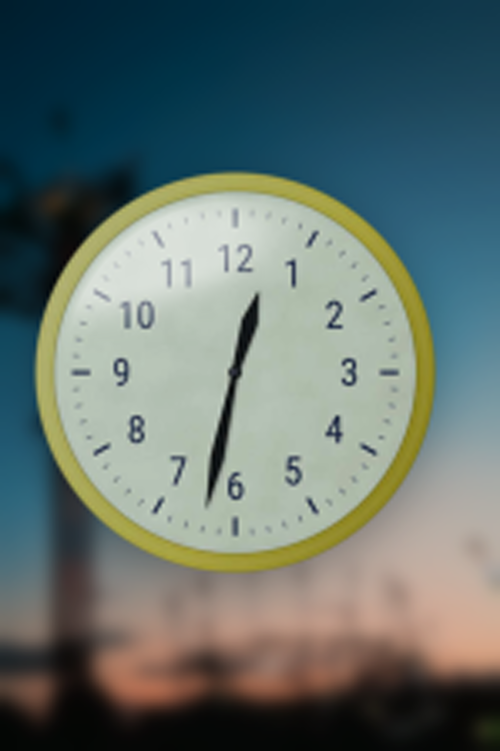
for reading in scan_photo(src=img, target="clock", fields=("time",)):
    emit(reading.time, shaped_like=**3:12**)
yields **12:32**
